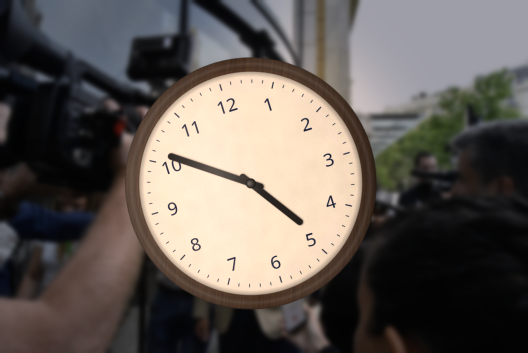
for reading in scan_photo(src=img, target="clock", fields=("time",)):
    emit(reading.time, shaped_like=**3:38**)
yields **4:51**
